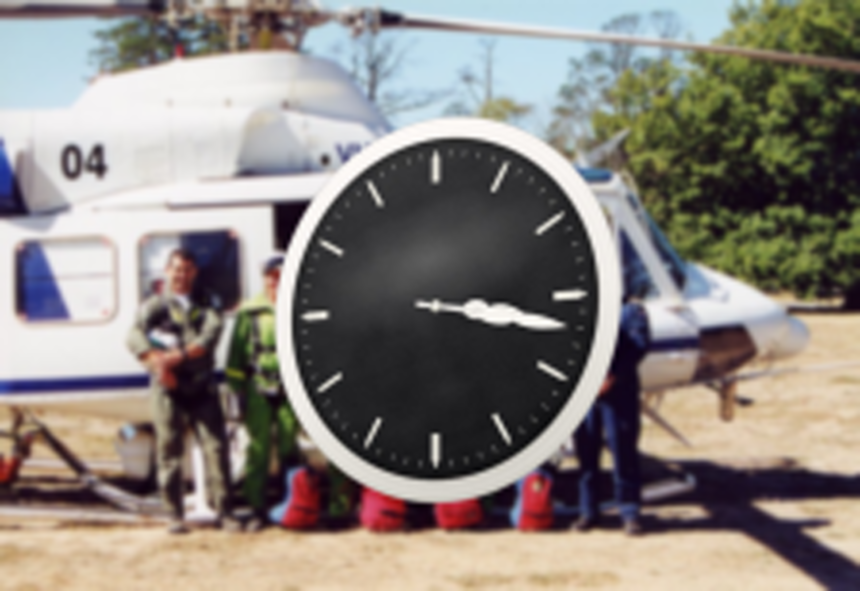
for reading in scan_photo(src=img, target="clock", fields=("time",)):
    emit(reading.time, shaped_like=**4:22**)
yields **3:17**
